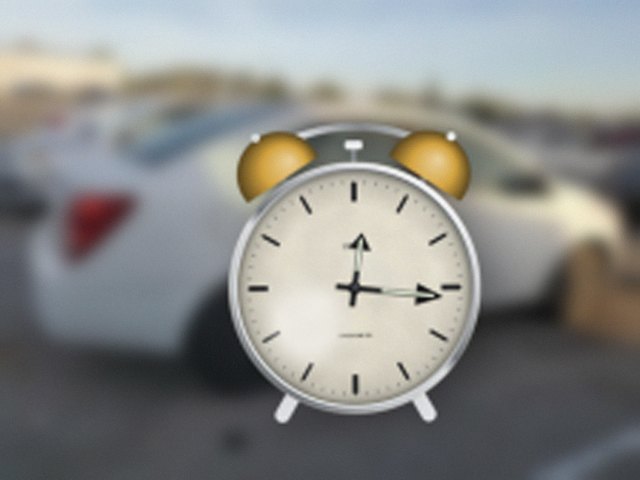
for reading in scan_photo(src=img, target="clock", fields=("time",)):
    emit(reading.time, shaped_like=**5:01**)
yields **12:16**
